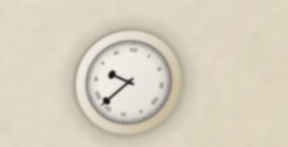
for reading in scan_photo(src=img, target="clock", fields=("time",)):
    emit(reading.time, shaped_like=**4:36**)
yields **9:37**
